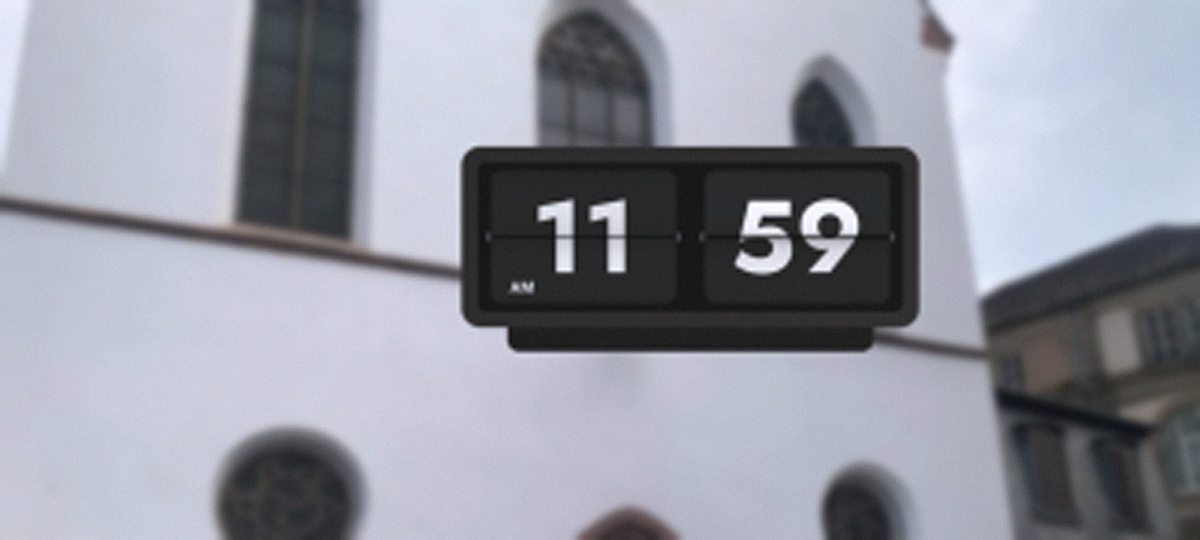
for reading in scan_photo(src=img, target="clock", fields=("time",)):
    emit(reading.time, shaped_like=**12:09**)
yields **11:59**
